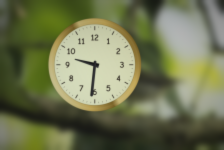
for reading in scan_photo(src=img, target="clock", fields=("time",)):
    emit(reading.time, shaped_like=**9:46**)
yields **9:31**
